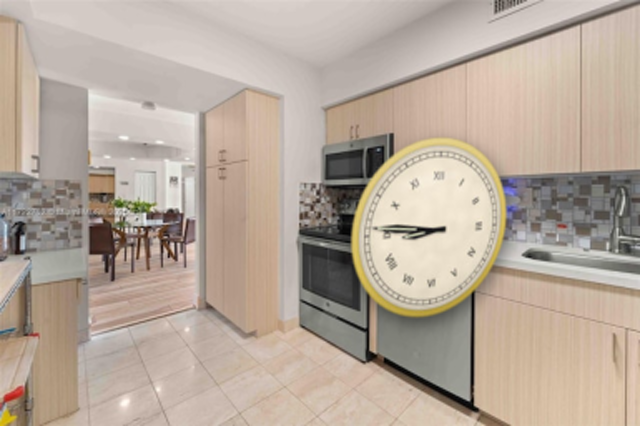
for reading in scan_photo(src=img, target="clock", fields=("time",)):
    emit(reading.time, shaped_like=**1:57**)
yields **8:46**
